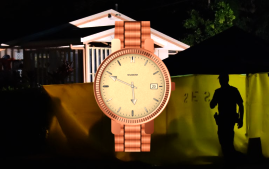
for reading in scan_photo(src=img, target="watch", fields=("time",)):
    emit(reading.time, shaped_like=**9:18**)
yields **5:49**
